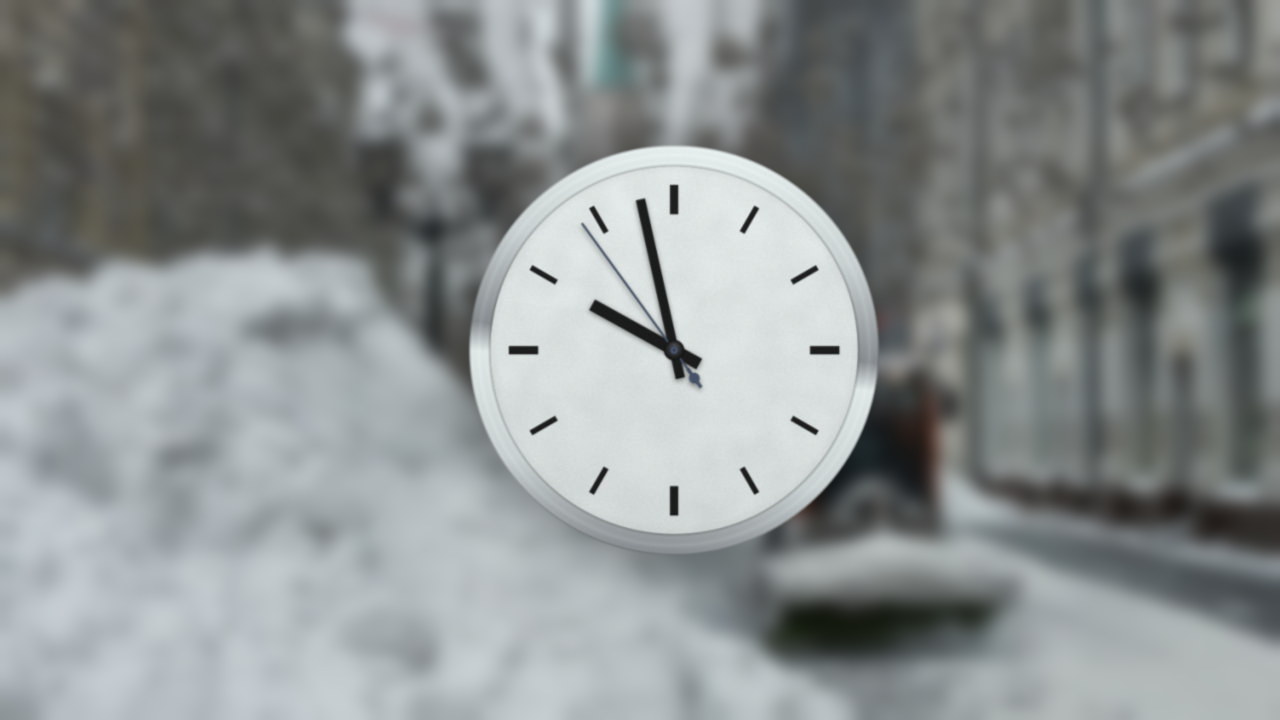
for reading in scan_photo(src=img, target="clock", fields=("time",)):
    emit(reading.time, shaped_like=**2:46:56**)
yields **9:57:54**
